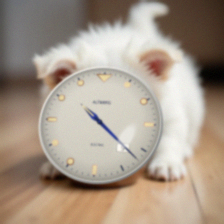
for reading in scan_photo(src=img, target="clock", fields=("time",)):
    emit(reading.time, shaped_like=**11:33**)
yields **10:22**
